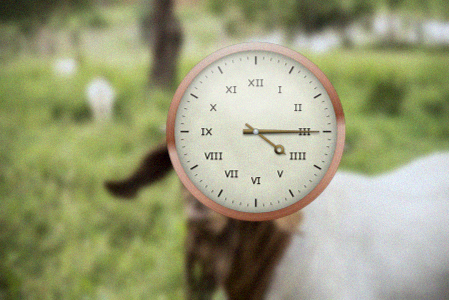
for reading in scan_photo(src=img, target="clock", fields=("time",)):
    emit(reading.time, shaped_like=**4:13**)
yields **4:15**
